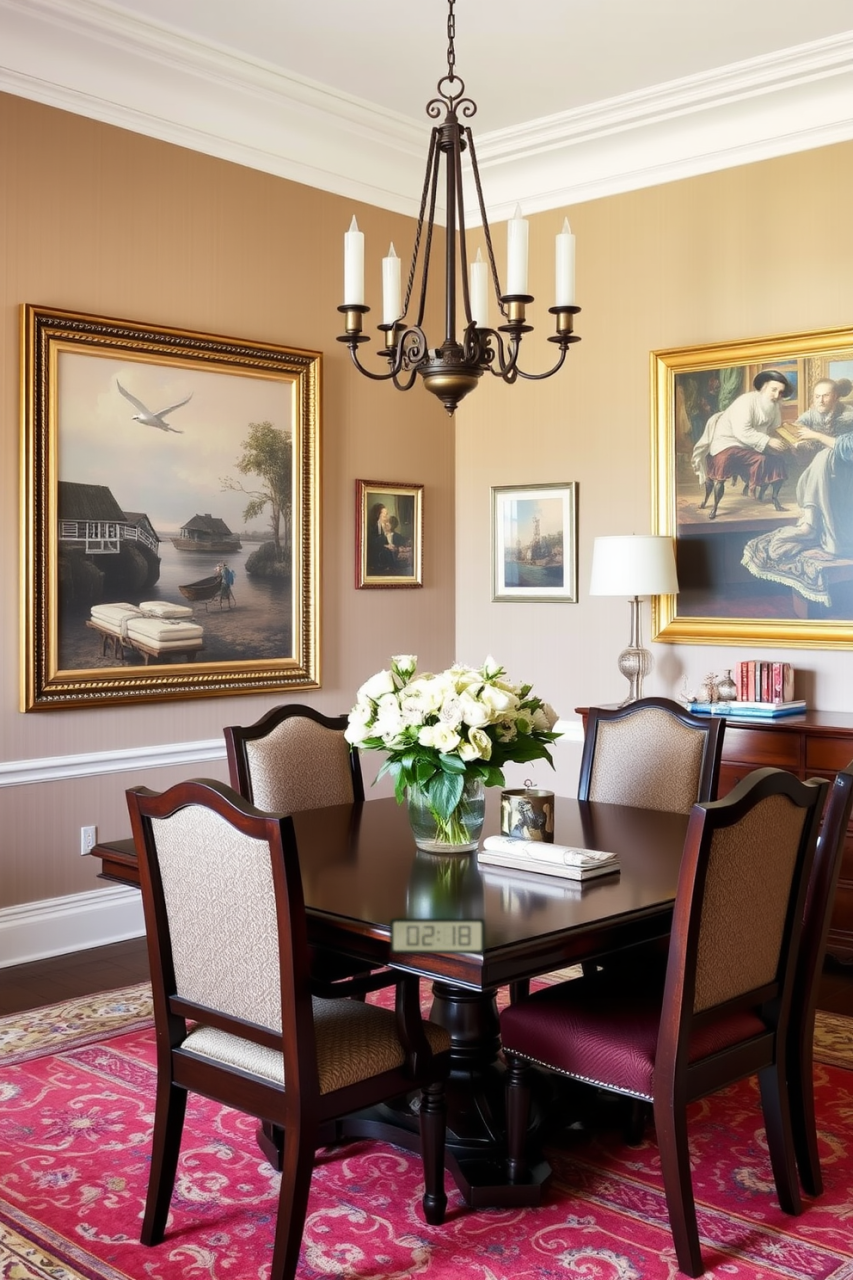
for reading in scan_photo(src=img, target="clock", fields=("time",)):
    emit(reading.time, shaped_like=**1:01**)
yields **2:18**
